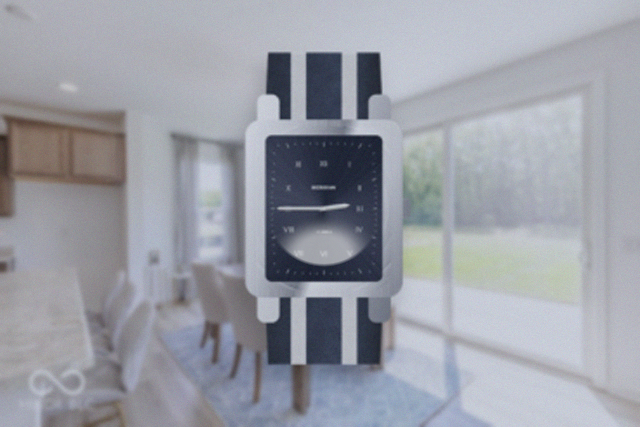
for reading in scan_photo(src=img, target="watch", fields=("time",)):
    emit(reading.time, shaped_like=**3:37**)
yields **2:45**
